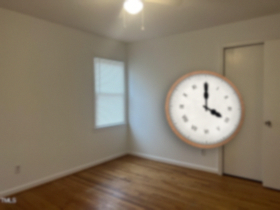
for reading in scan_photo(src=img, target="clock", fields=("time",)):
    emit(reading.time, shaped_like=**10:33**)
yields **4:00**
